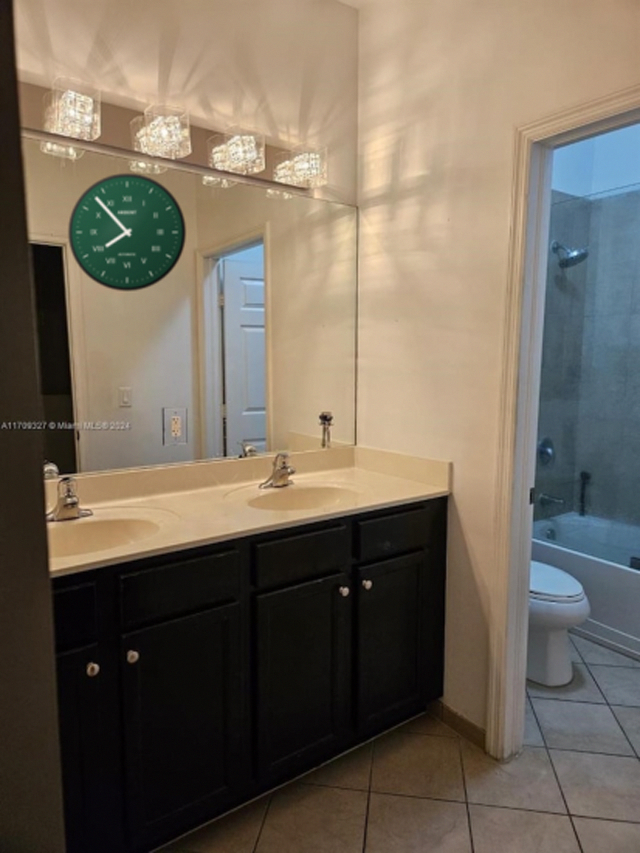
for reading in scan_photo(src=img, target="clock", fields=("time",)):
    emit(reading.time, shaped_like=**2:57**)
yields **7:53**
